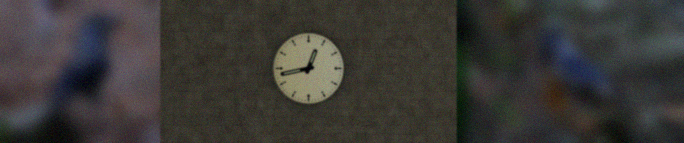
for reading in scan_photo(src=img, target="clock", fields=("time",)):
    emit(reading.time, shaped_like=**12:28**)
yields **12:43**
